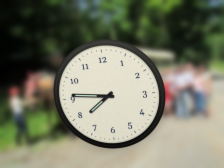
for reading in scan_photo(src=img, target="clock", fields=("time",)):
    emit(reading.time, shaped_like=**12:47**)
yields **7:46**
